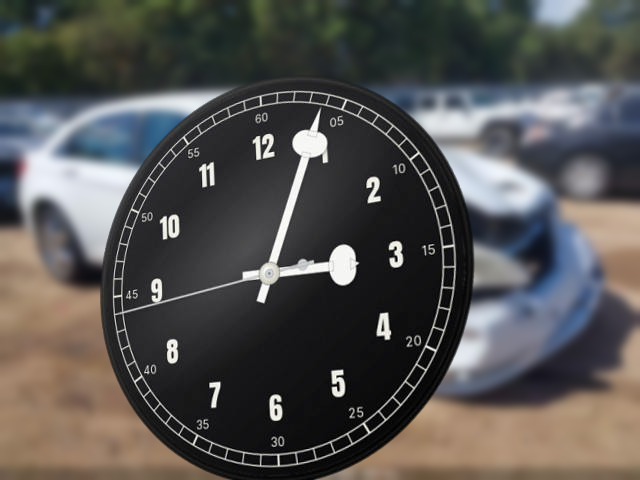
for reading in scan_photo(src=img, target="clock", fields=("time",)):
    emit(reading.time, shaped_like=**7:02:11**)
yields **3:03:44**
